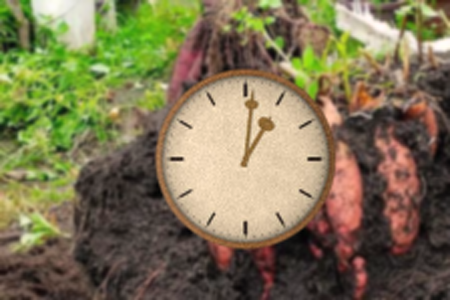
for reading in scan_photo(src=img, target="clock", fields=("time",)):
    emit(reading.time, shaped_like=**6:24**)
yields **1:01**
